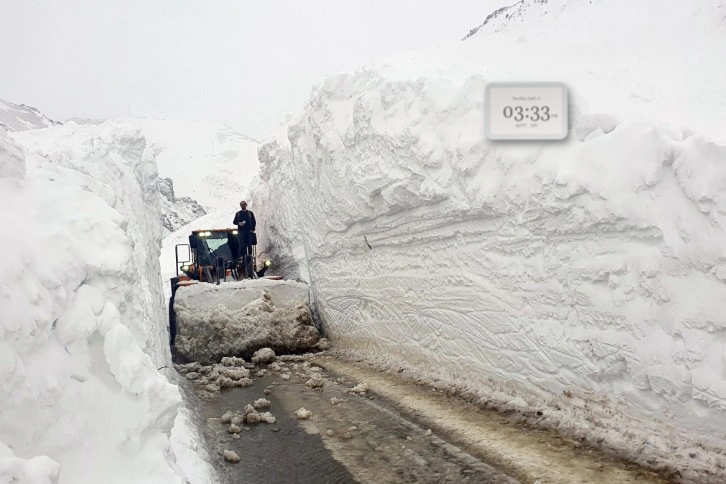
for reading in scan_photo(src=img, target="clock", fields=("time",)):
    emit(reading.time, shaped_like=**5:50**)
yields **3:33**
